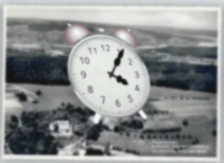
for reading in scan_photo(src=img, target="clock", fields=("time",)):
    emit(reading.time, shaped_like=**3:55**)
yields **4:06**
